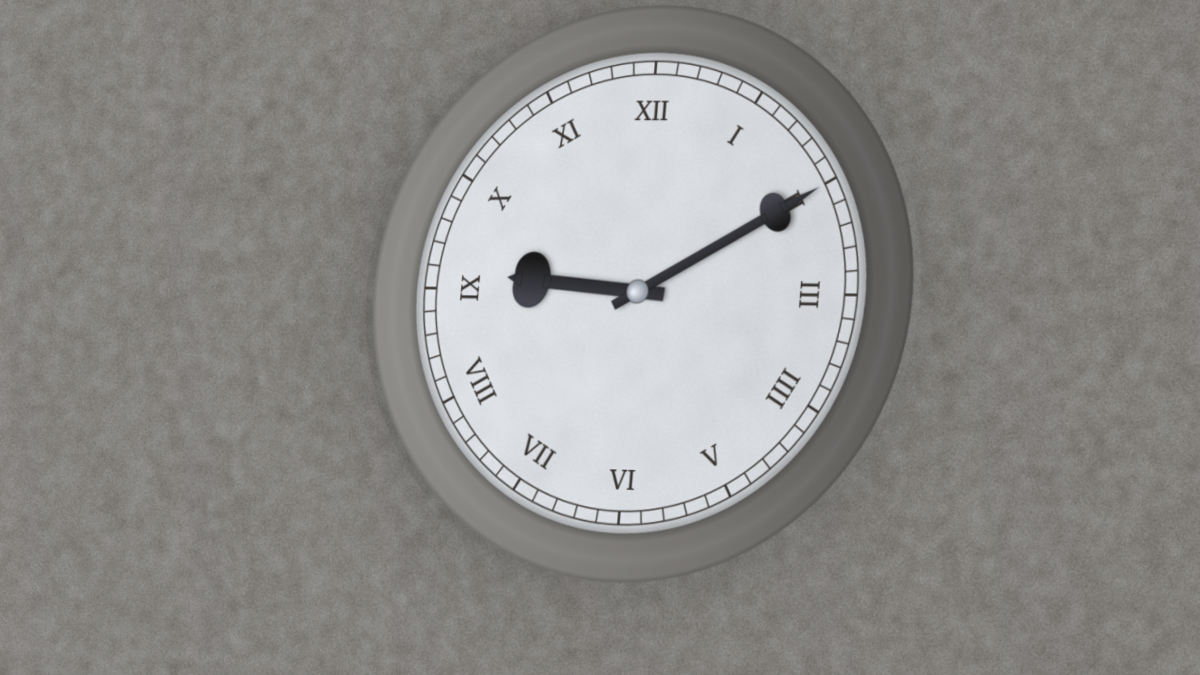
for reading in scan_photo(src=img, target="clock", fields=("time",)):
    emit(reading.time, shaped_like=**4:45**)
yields **9:10**
